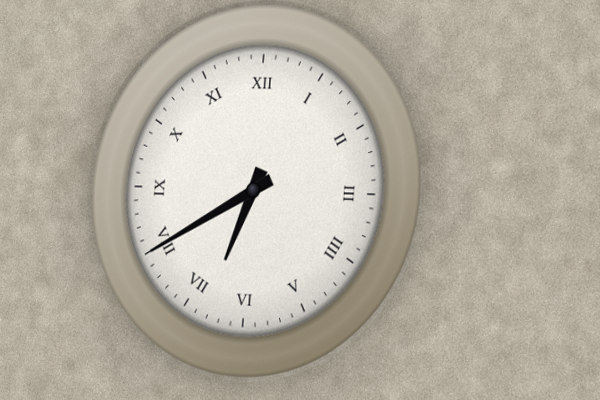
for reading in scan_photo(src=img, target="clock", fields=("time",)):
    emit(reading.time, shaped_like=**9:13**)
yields **6:40**
